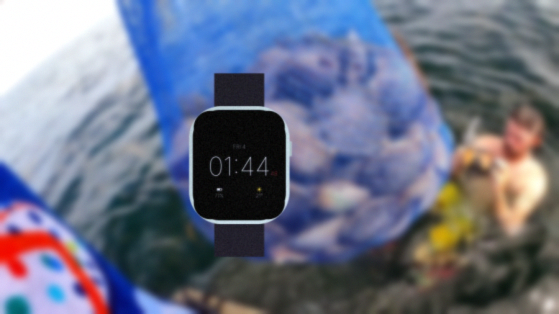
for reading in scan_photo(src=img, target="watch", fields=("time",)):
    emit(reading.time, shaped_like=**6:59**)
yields **1:44**
